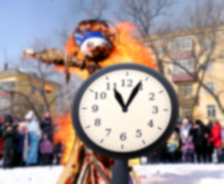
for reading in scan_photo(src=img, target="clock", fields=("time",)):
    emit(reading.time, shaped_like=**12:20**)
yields **11:04**
